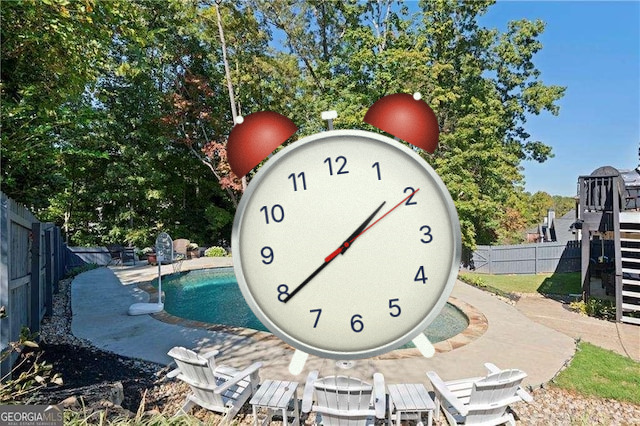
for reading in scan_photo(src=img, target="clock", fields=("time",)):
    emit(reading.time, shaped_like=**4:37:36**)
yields **1:39:10**
